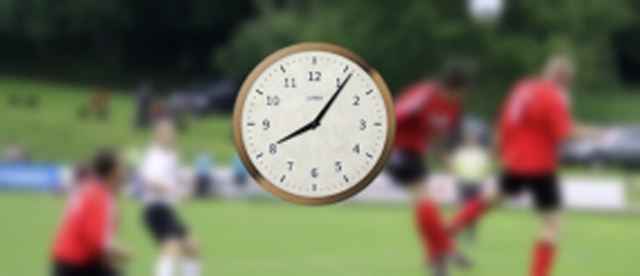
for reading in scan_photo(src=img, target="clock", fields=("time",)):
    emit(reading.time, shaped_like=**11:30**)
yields **8:06**
